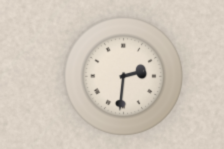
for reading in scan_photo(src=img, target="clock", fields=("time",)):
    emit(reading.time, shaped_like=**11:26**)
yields **2:31**
